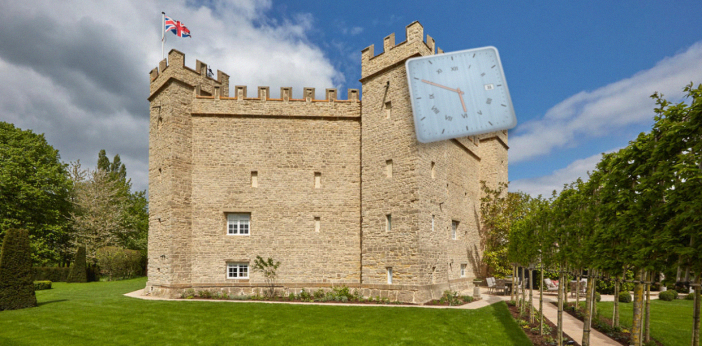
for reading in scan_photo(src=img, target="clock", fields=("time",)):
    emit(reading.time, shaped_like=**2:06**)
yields **5:50**
